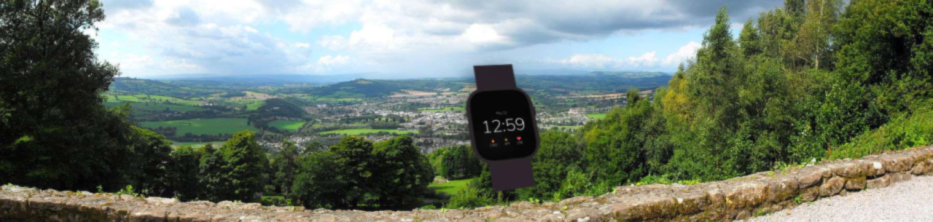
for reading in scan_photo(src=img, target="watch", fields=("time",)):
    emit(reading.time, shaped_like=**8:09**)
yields **12:59**
